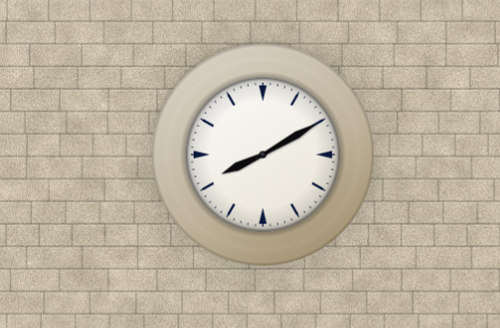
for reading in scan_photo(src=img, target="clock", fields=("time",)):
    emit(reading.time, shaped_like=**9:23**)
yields **8:10**
